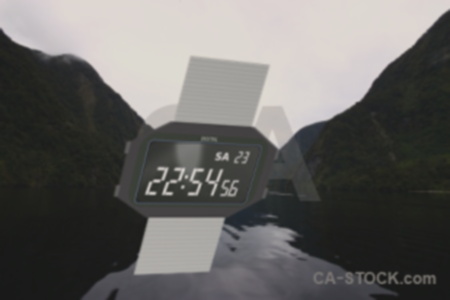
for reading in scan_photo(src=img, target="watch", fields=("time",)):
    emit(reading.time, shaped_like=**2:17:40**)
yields **22:54:56**
